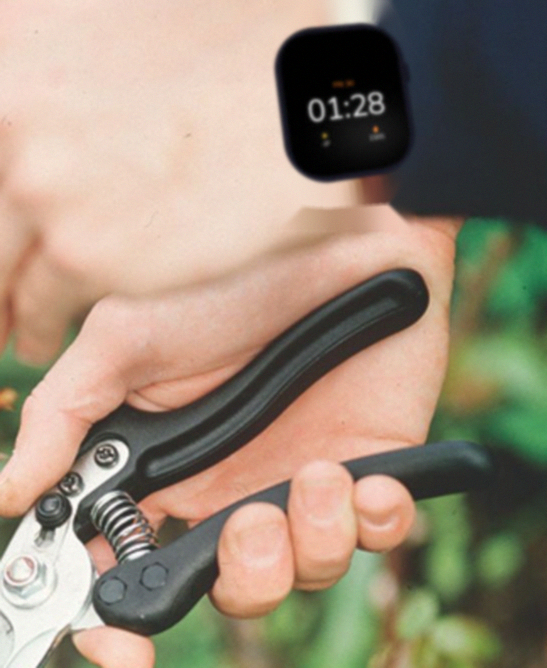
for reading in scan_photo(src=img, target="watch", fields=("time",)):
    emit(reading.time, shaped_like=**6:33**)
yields **1:28**
